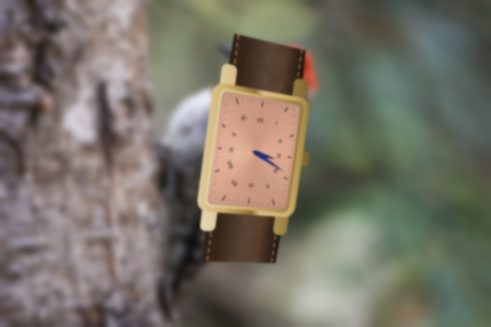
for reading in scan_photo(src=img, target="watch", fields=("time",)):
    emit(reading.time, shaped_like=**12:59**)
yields **3:19**
